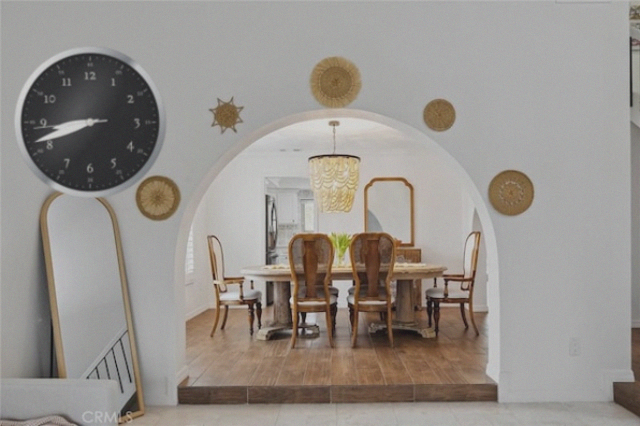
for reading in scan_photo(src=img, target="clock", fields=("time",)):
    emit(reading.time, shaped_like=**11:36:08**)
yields **8:41:44**
